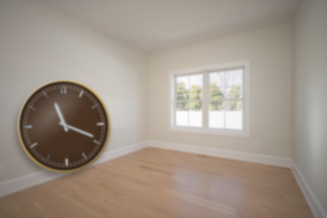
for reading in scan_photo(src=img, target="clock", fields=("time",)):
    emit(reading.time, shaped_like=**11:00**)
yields **11:19**
